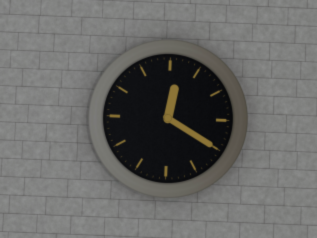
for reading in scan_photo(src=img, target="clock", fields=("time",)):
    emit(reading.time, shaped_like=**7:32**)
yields **12:20**
